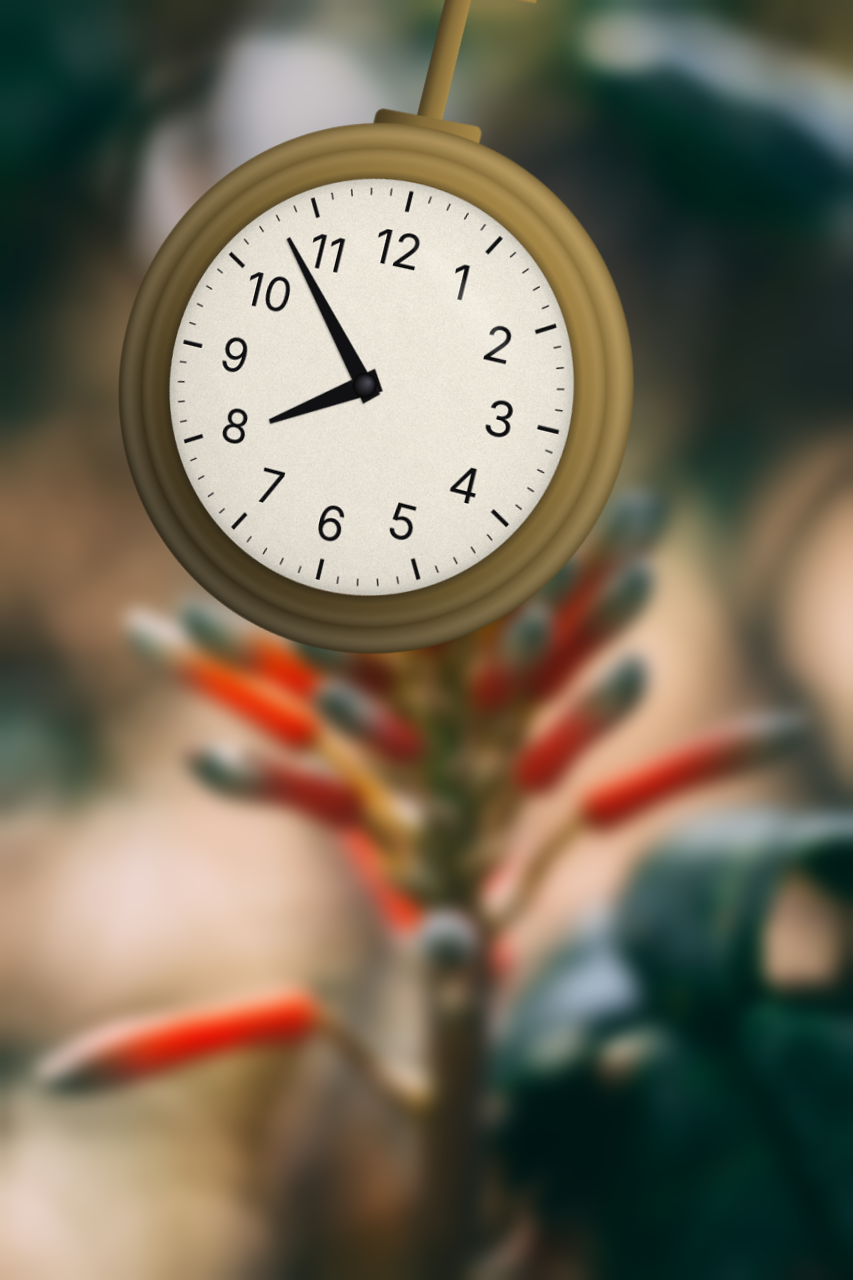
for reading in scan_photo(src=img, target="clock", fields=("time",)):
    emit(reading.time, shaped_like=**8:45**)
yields **7:53**
